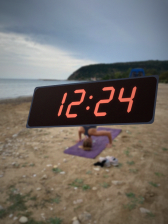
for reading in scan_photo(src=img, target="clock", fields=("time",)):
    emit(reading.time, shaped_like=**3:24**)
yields **12:24**
